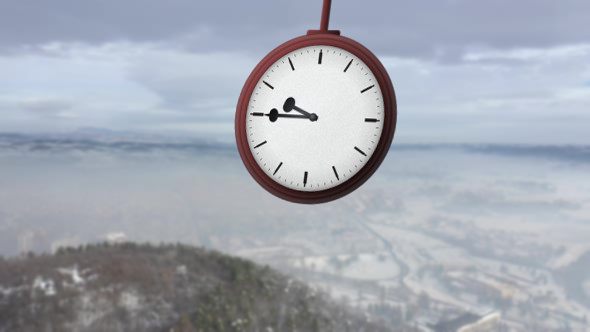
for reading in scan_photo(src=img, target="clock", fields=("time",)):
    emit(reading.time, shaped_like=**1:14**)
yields **9:45**
